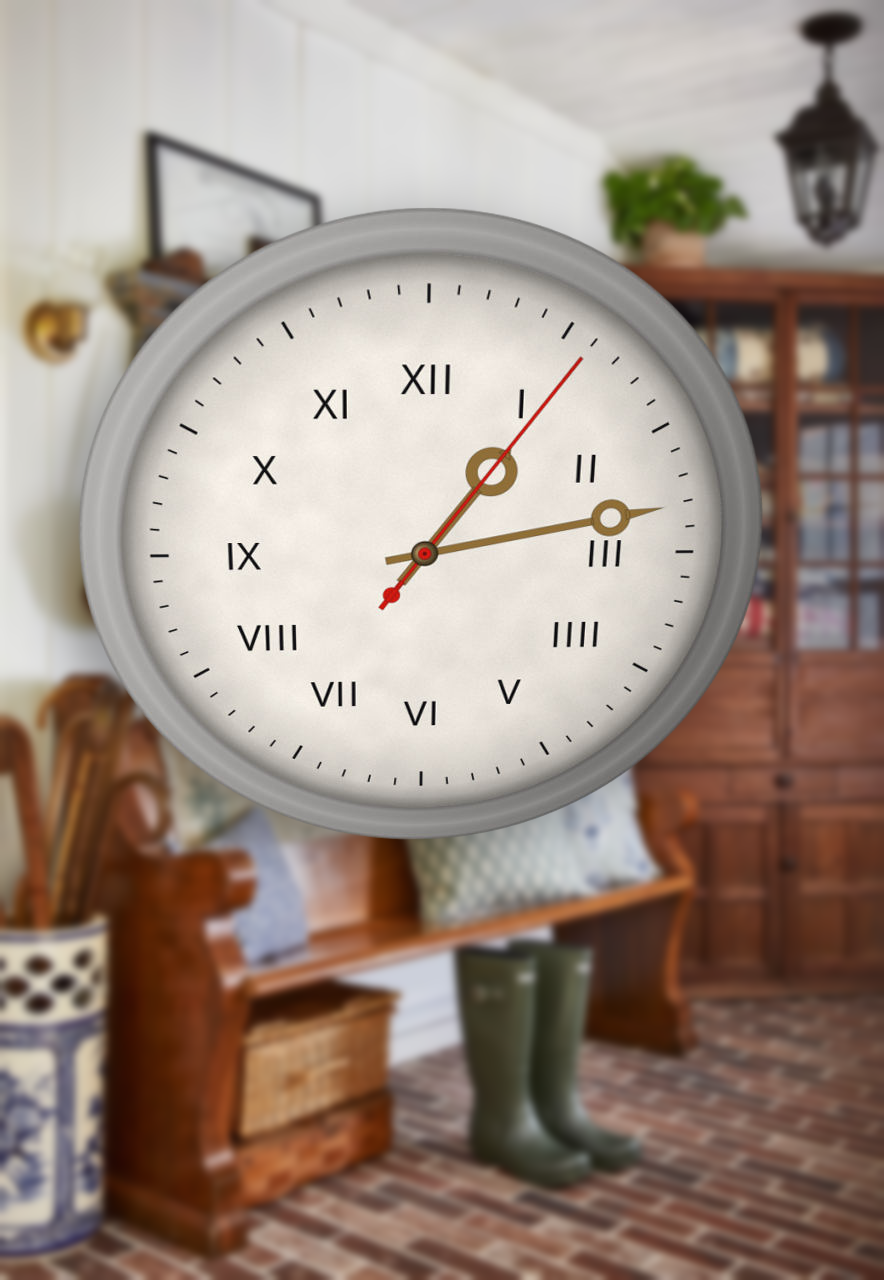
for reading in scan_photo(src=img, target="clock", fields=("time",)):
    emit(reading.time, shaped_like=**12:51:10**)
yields **1:13:06**
